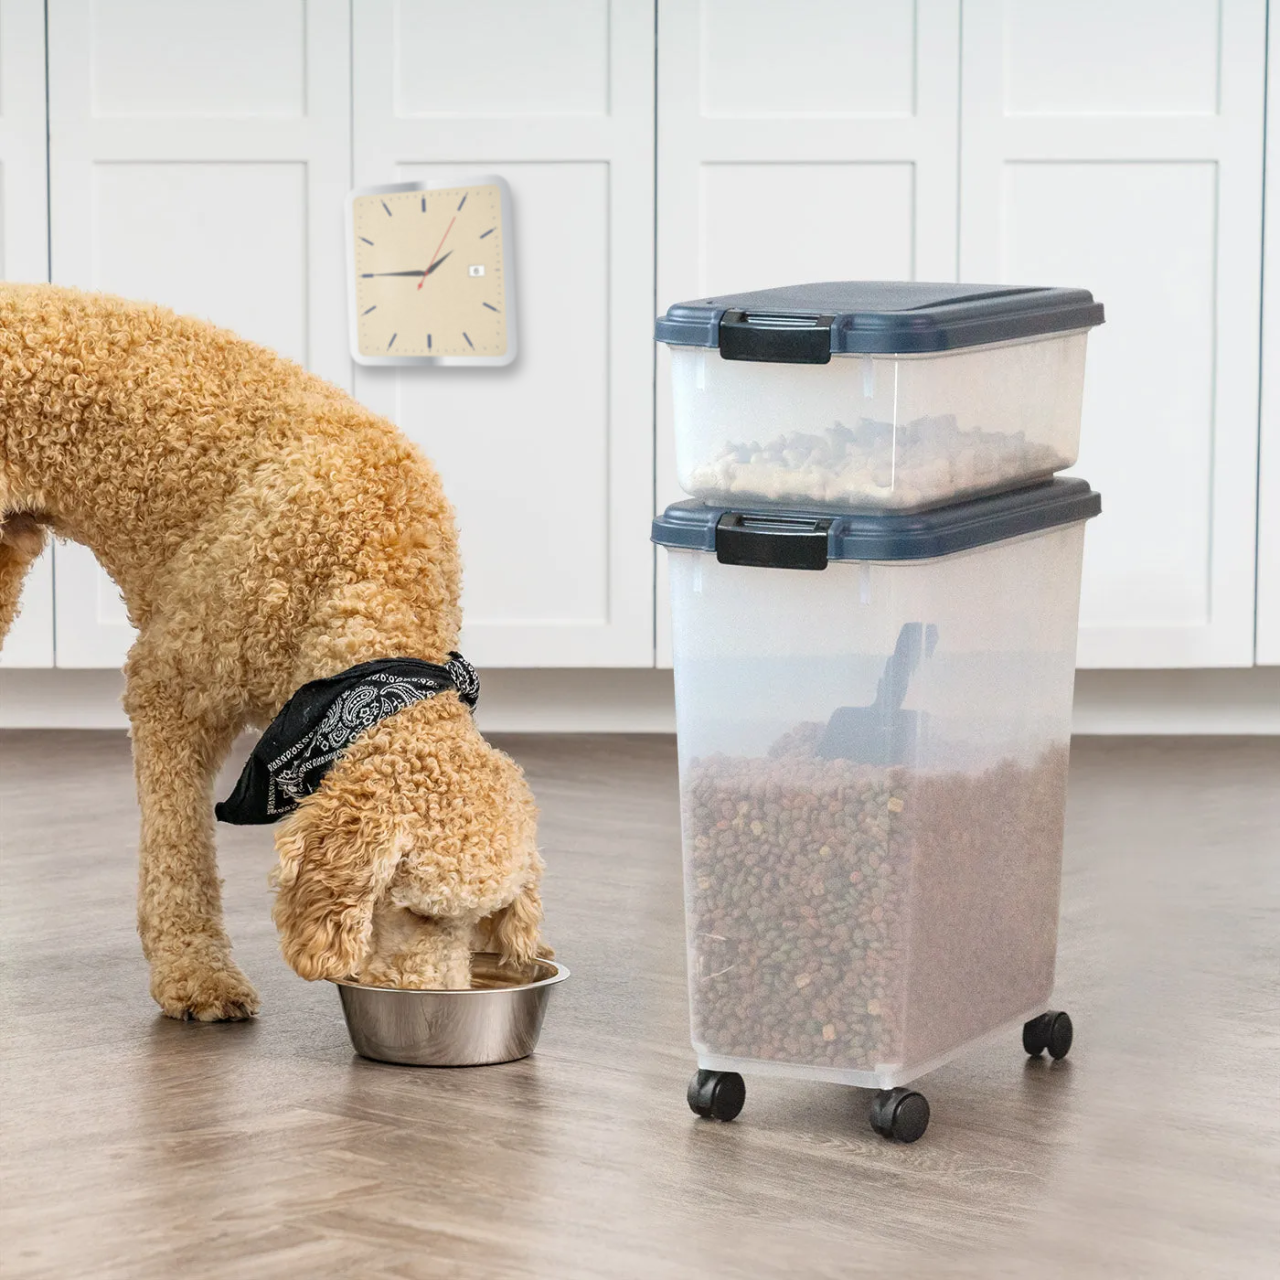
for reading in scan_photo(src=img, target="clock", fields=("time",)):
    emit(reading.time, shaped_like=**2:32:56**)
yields **1:45:05**
